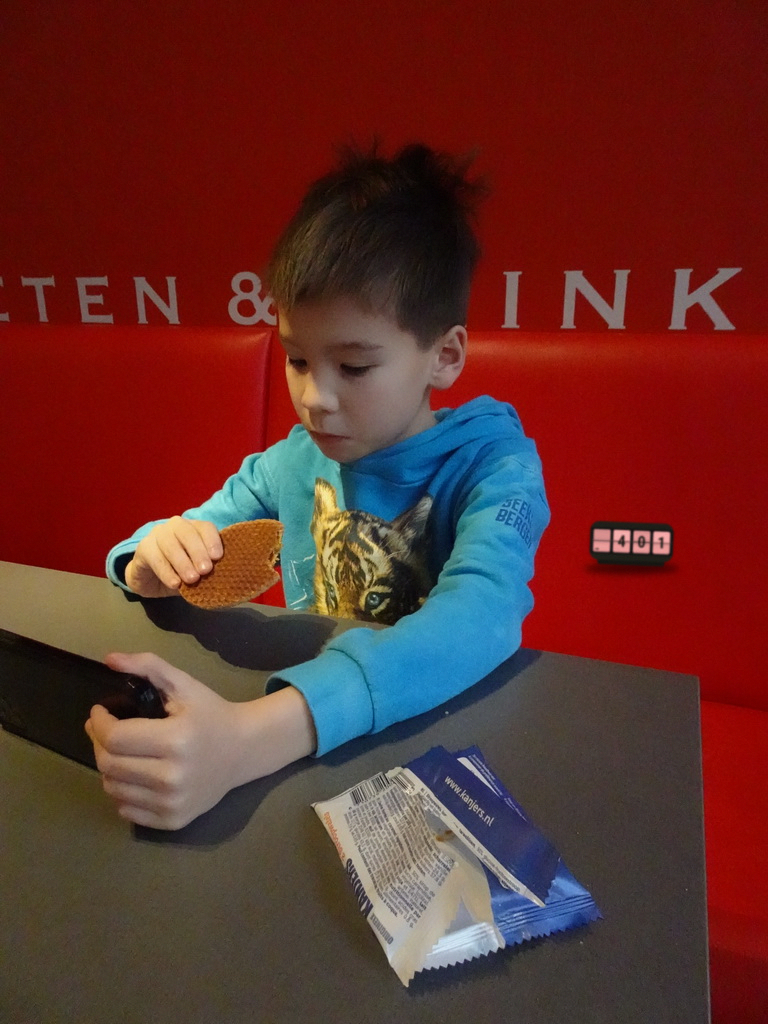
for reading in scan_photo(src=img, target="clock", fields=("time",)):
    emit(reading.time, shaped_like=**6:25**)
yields **4:01**
